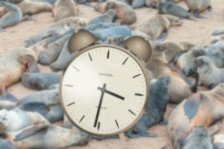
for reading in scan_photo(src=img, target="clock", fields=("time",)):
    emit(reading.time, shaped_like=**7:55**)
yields **3:31**
